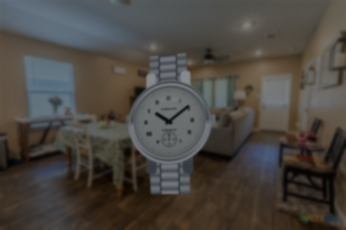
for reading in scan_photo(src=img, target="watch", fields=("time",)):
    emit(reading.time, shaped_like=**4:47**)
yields **10:09**
